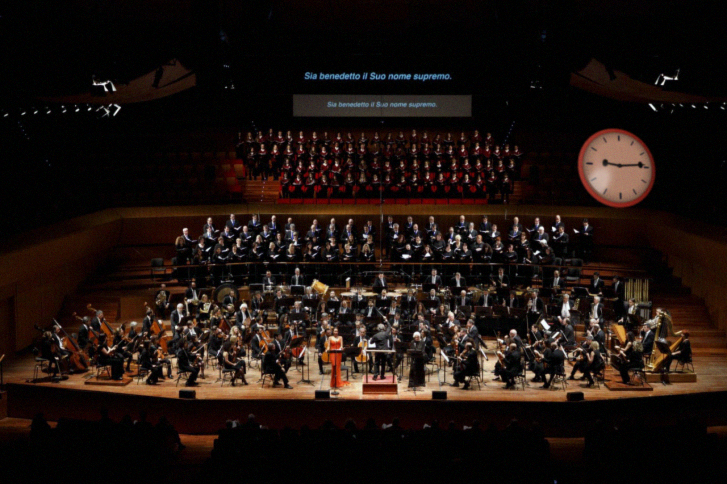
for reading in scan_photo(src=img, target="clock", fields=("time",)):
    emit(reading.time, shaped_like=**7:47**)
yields **9:14**
